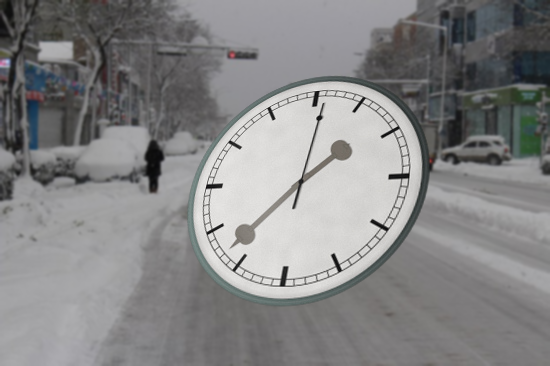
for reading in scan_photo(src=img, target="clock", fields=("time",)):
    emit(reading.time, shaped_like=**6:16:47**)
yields **1:37:01**
